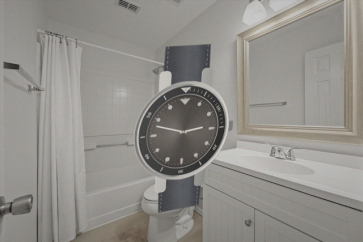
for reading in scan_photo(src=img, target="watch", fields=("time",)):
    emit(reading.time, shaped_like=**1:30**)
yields **2:48**
